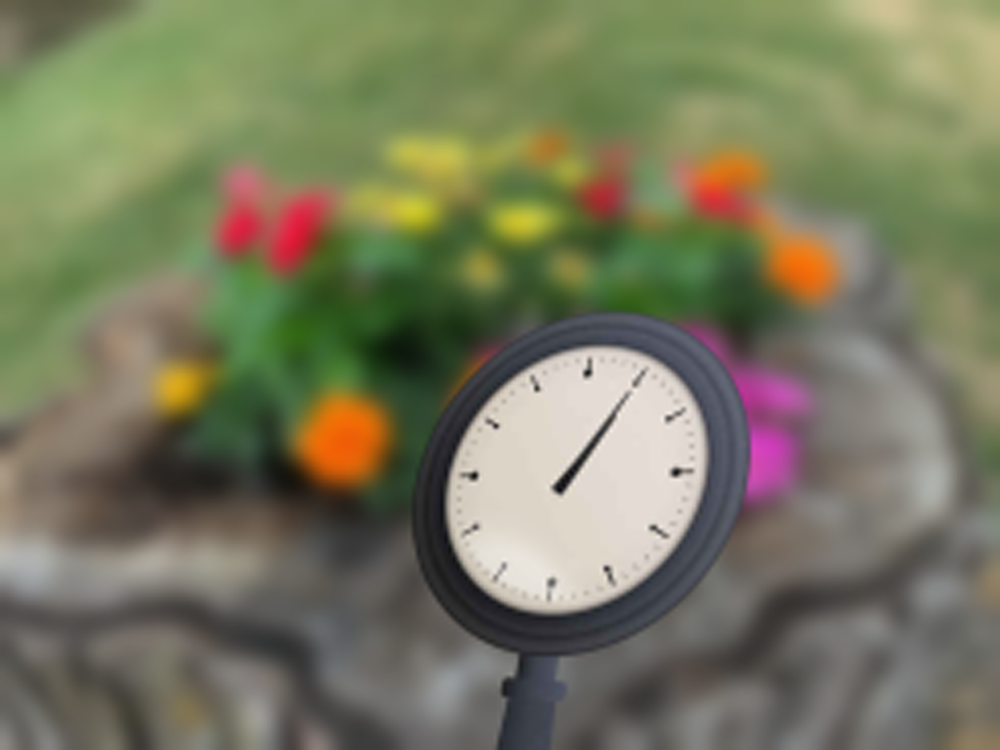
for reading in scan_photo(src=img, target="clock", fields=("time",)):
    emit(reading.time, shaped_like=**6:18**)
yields **1:05**
